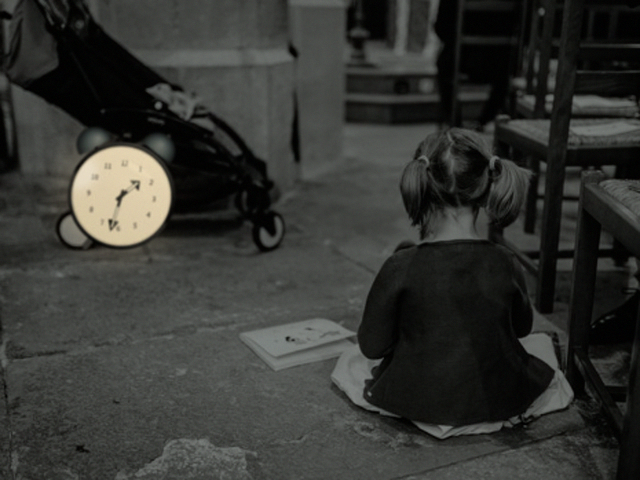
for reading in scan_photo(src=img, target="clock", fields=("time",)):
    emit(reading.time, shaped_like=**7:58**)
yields **1:32**
